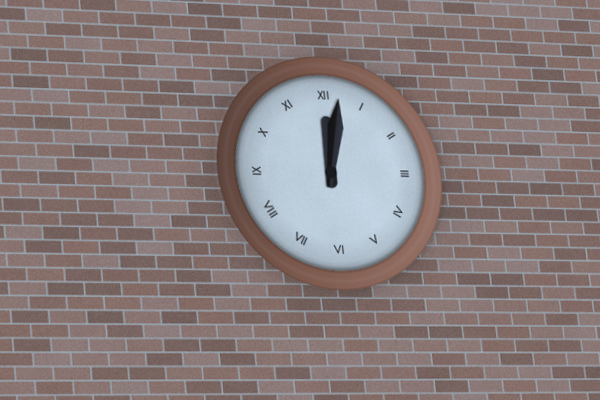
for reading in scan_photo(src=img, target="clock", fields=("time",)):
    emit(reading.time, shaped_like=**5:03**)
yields **12:02**
